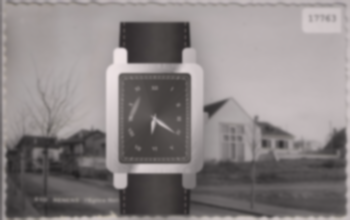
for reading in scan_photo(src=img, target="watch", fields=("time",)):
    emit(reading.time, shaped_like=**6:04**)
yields **6:21**
